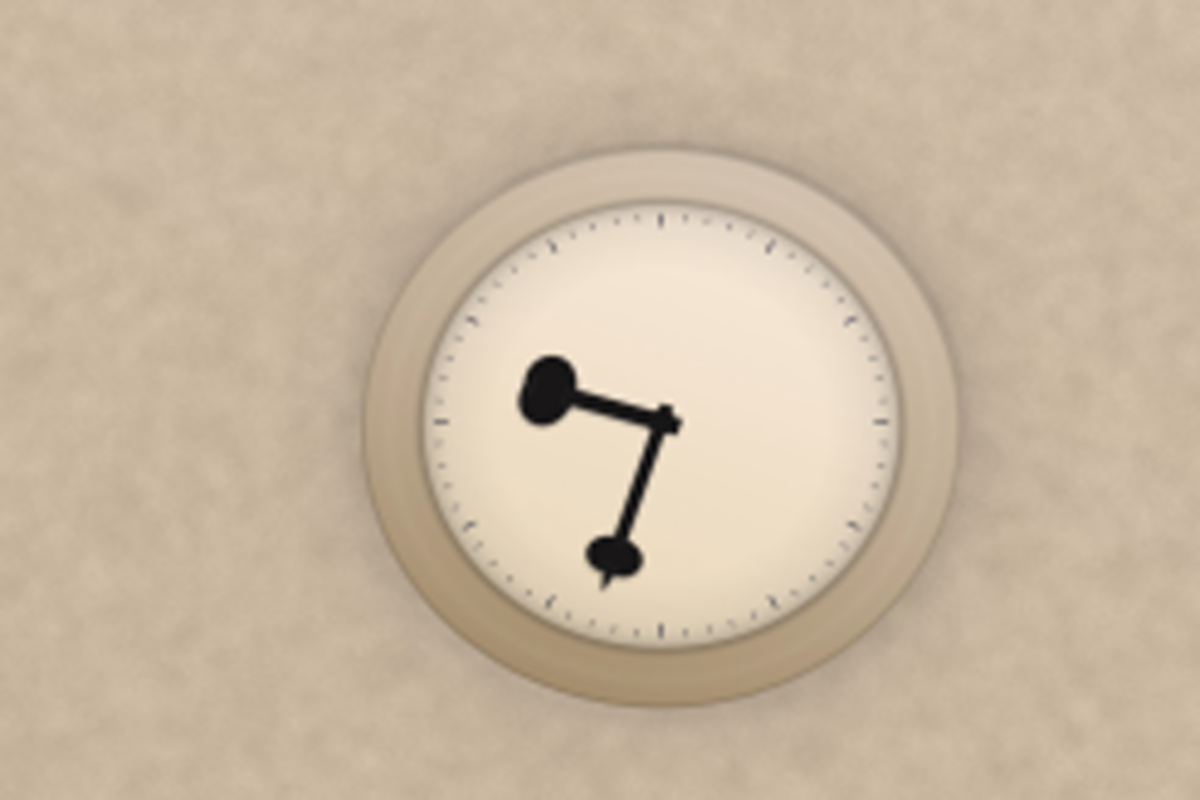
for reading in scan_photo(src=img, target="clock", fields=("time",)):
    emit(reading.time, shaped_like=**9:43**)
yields **9:33**
